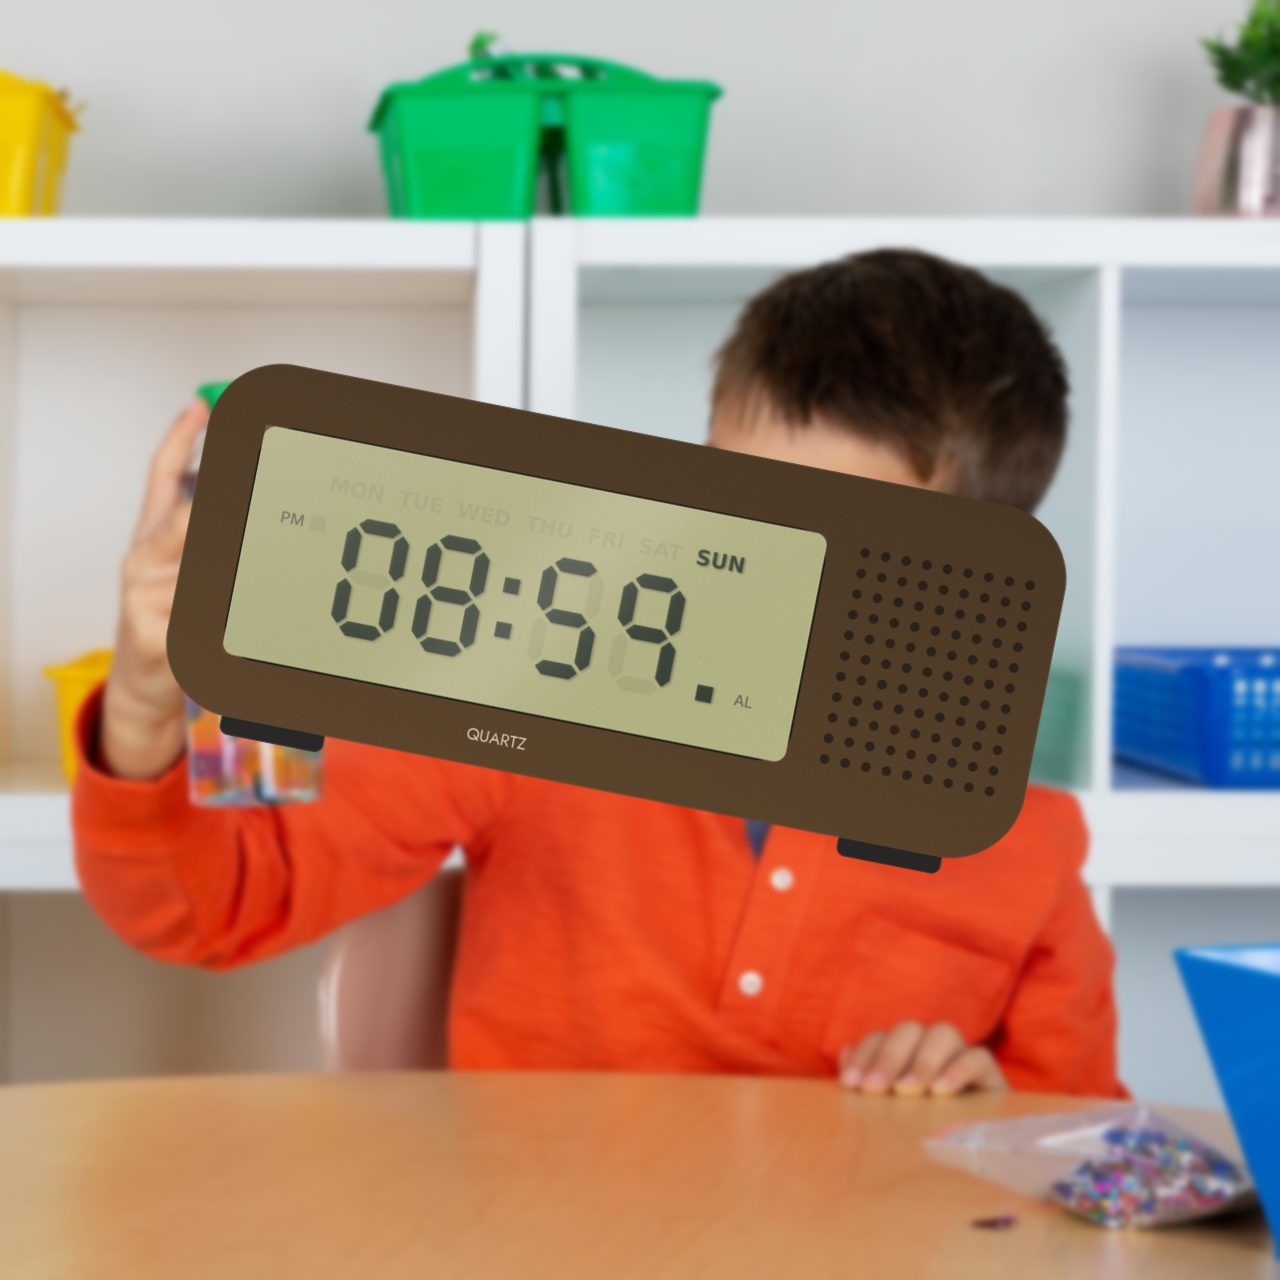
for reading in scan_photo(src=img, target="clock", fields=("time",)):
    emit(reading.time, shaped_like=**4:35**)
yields **8:59**
